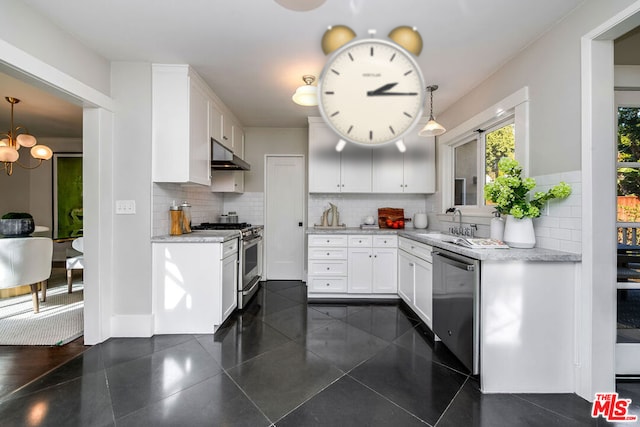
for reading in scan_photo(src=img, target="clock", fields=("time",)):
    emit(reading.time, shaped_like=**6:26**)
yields **2:15**
